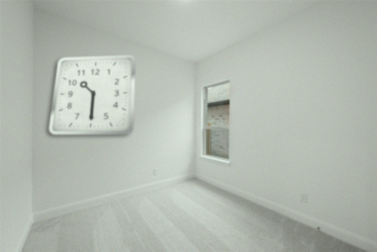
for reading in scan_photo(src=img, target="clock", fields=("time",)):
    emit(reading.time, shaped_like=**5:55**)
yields **10:30**
